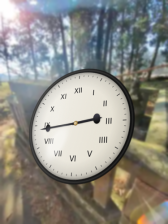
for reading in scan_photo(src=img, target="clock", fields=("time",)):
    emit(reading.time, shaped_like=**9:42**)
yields **2:44**
